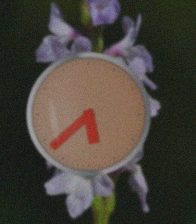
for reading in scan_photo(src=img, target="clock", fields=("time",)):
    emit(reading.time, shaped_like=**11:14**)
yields **5:38**
